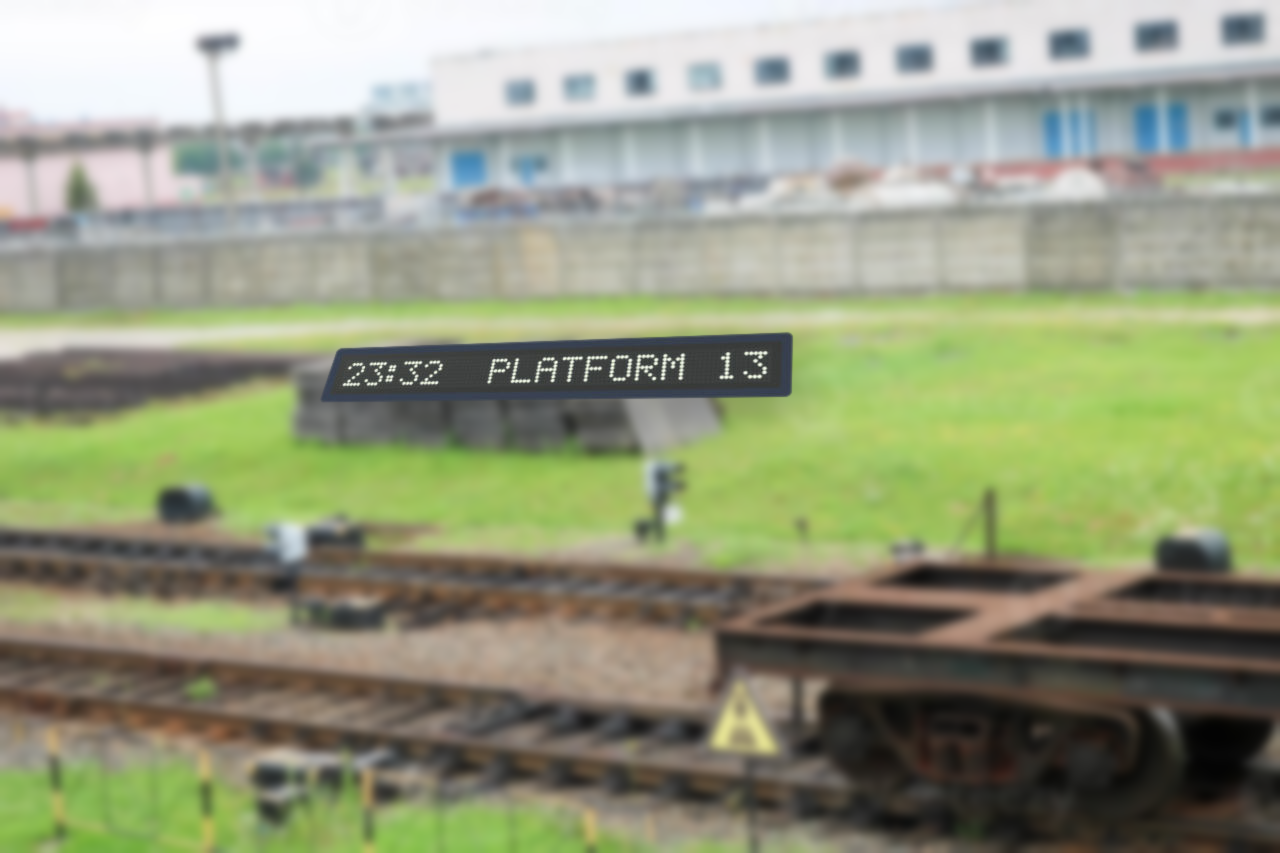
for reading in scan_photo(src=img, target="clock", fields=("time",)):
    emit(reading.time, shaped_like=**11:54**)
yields **23:32**
